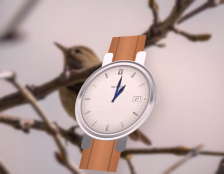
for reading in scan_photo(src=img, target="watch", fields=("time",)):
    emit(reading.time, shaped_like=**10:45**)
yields **1:01**
